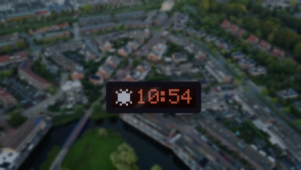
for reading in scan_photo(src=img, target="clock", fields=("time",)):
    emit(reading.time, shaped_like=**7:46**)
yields **10:54**
